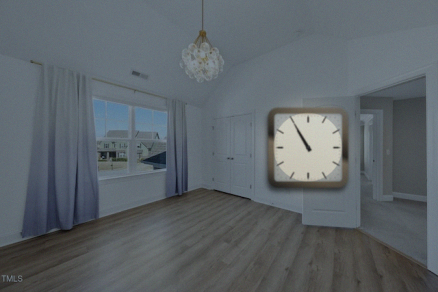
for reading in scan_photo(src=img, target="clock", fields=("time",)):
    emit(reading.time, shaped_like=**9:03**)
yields **10:55**
